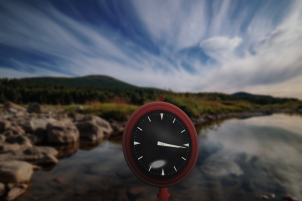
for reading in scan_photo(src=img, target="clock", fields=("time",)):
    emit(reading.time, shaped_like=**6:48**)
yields **3:16**
